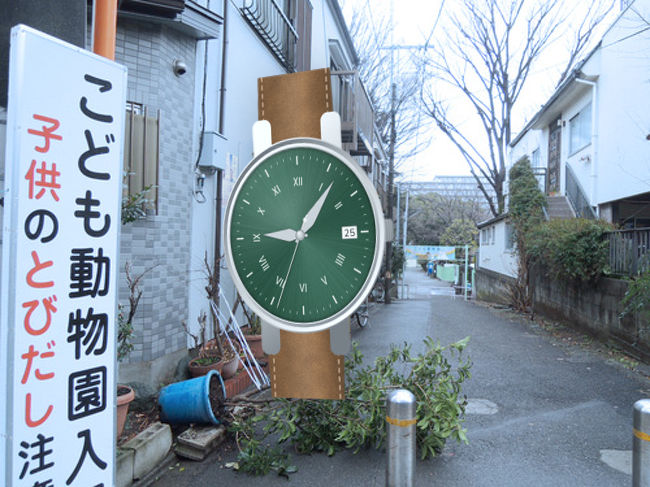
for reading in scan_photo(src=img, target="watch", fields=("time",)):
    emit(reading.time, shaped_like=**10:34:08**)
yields **9:06:34**
